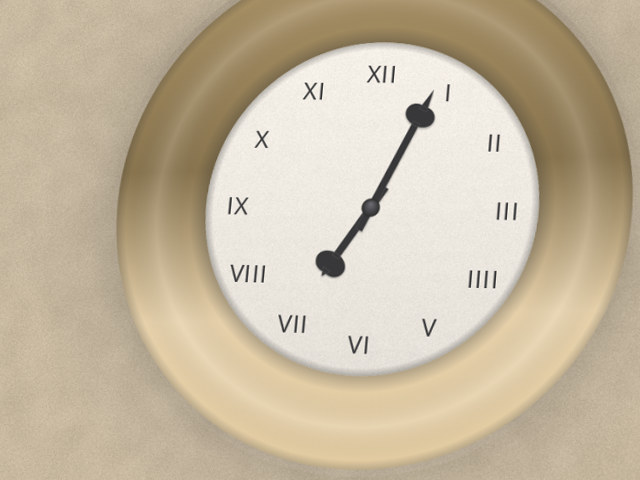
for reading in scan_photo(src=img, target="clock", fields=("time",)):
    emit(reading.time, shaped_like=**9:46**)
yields **7:04**
